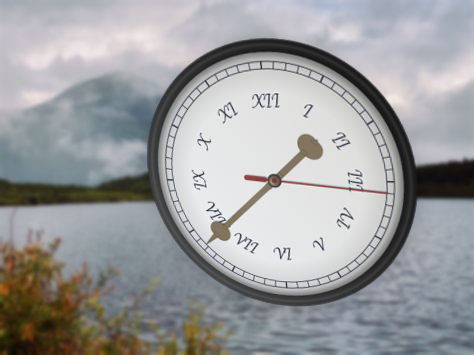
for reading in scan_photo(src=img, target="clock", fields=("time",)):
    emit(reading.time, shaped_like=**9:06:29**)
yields **1:38:16**
